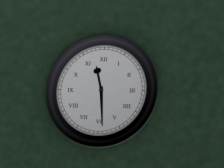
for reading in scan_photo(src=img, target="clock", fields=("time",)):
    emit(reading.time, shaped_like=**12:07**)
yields **11:29**
